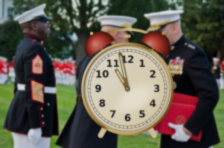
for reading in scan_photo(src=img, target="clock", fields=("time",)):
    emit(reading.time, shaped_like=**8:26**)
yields **10:58**
